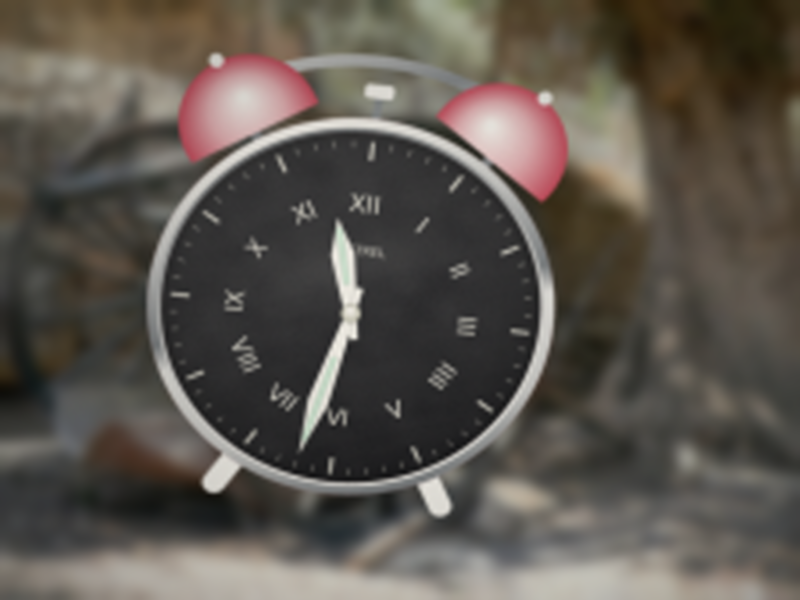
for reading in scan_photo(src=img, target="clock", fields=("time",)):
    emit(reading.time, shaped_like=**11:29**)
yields **11:32**
